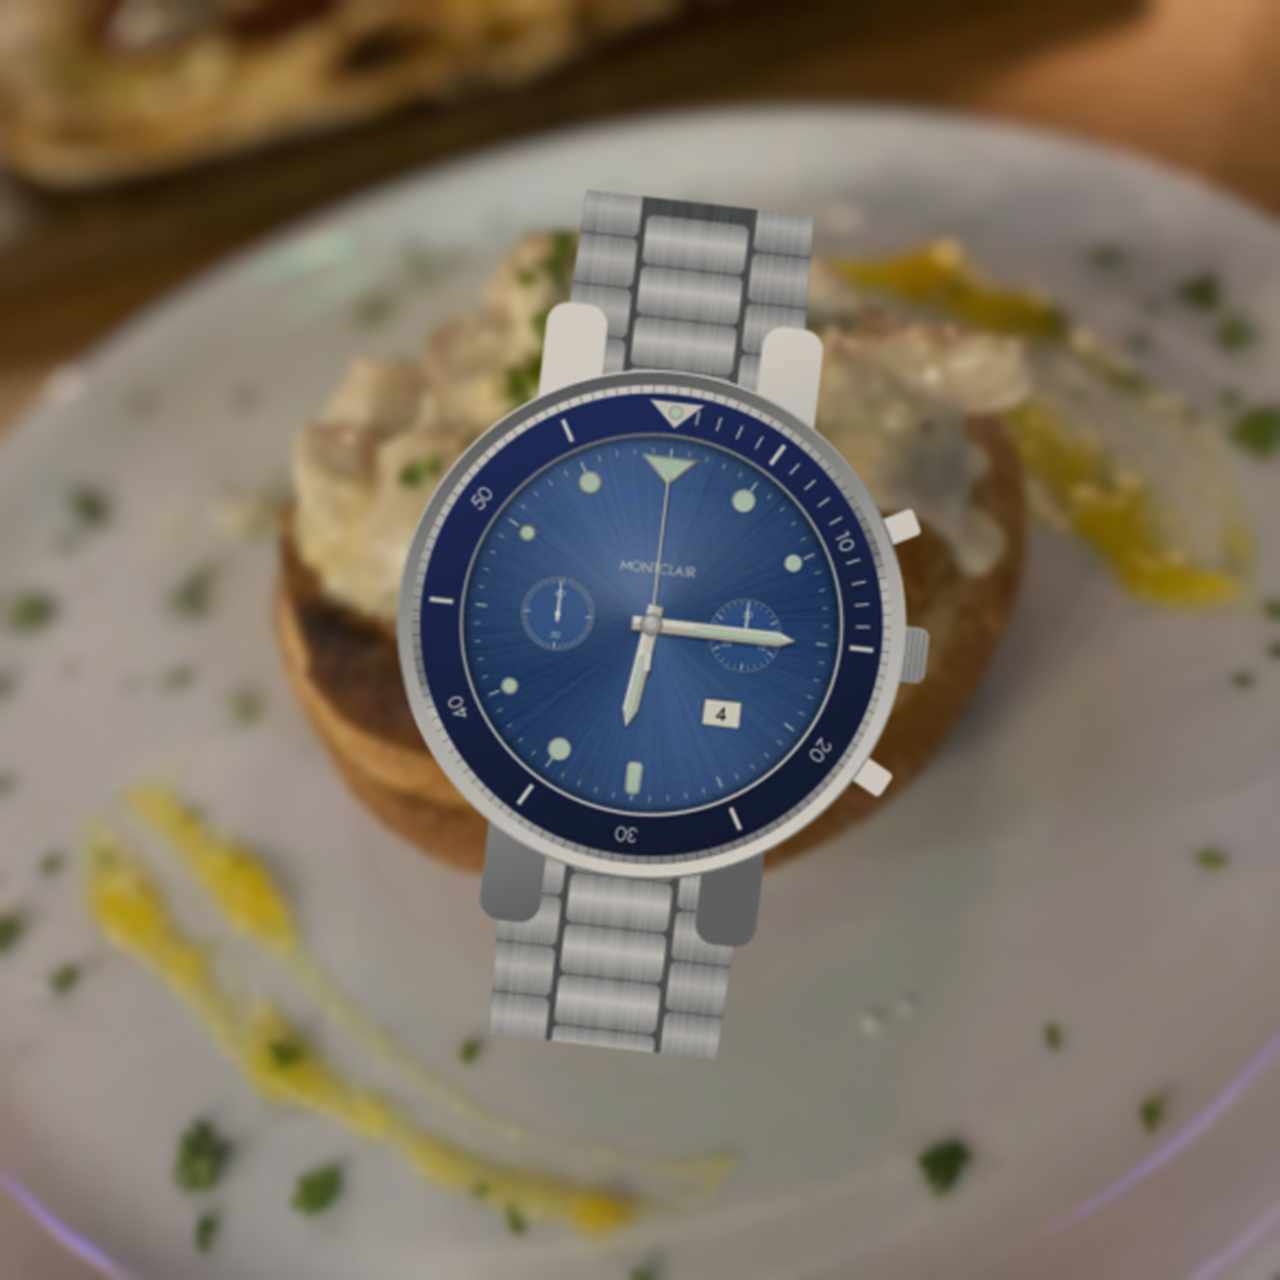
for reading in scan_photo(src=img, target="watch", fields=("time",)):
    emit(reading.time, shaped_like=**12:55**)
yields **6:15**
